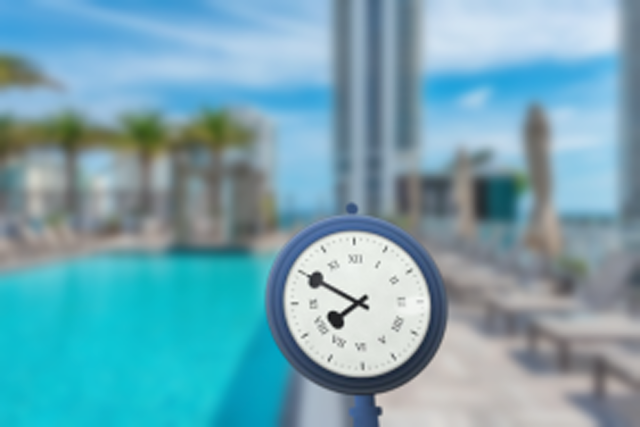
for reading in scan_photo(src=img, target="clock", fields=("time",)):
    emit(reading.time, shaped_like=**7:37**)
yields **7:50**
